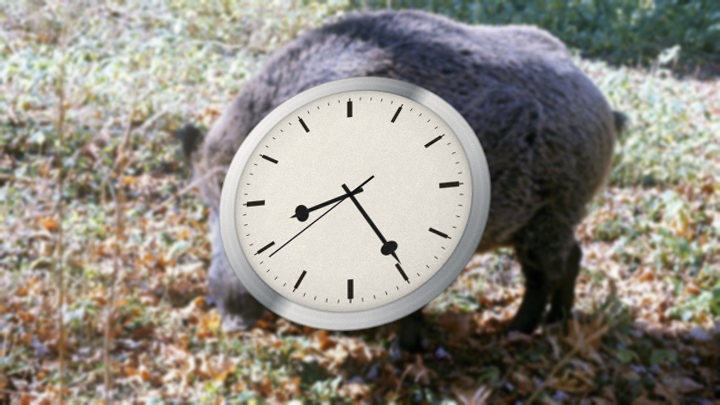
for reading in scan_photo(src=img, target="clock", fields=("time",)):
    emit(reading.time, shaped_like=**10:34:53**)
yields **8:24:39**
